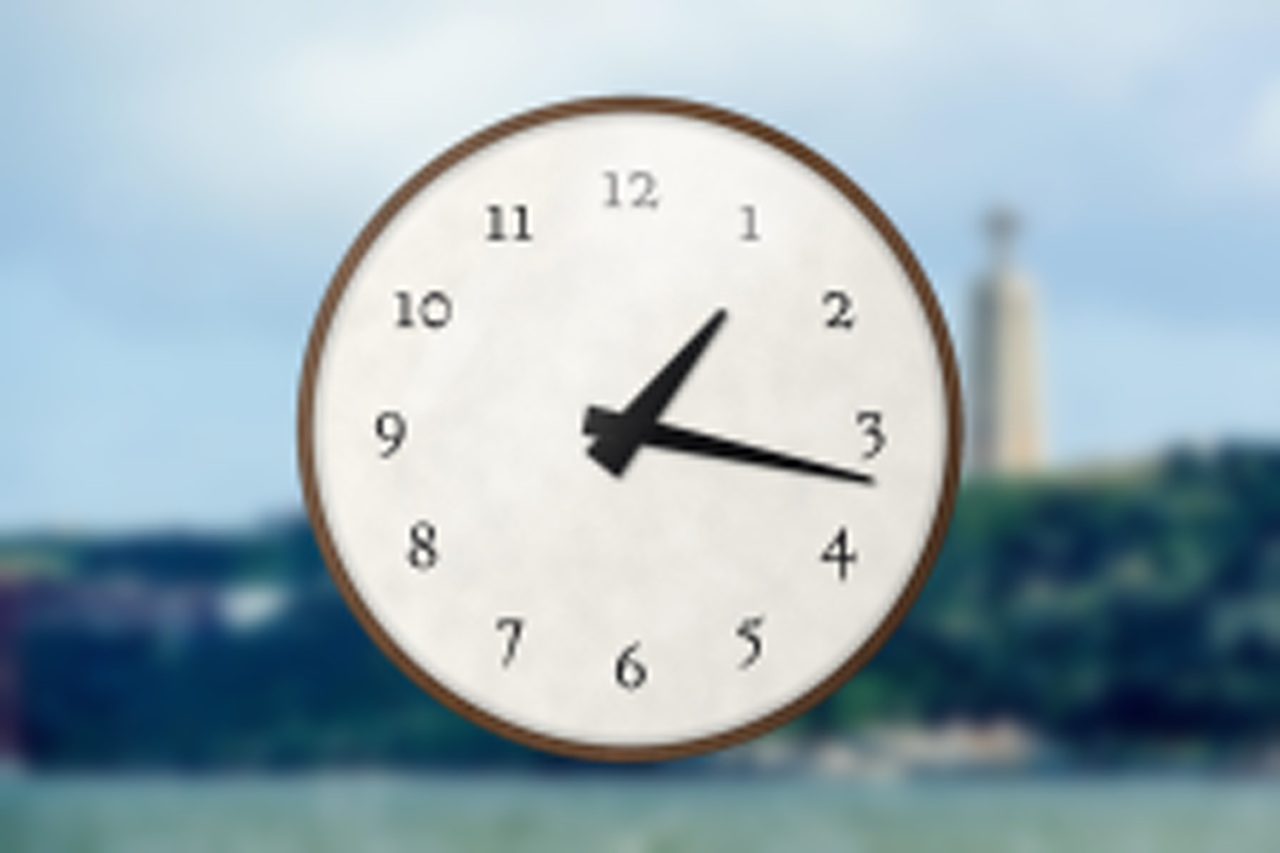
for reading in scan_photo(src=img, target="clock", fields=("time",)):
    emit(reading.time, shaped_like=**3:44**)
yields **1:17**
